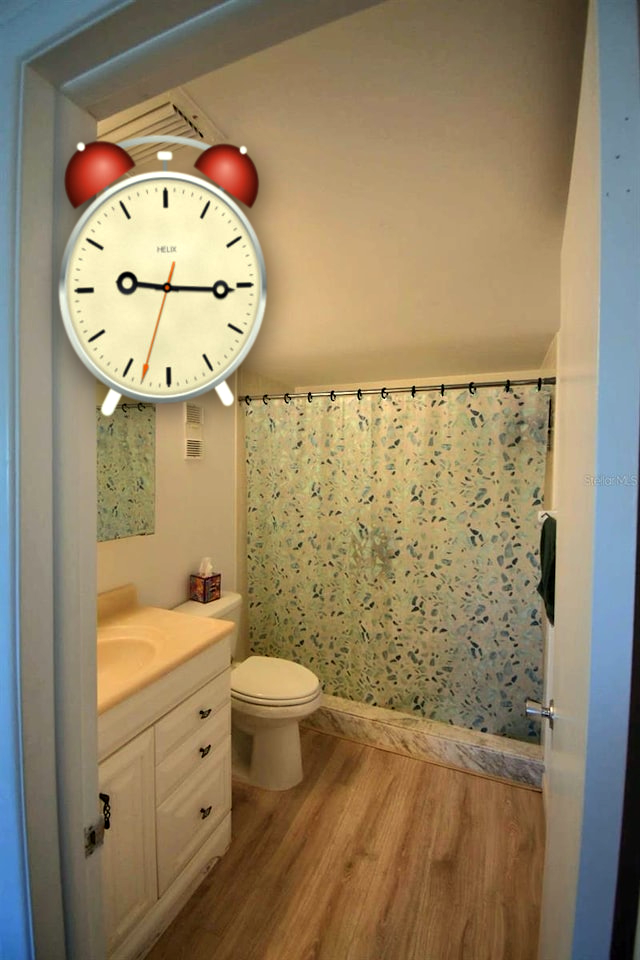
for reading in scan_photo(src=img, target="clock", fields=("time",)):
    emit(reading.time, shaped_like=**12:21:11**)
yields **9:15:33**
